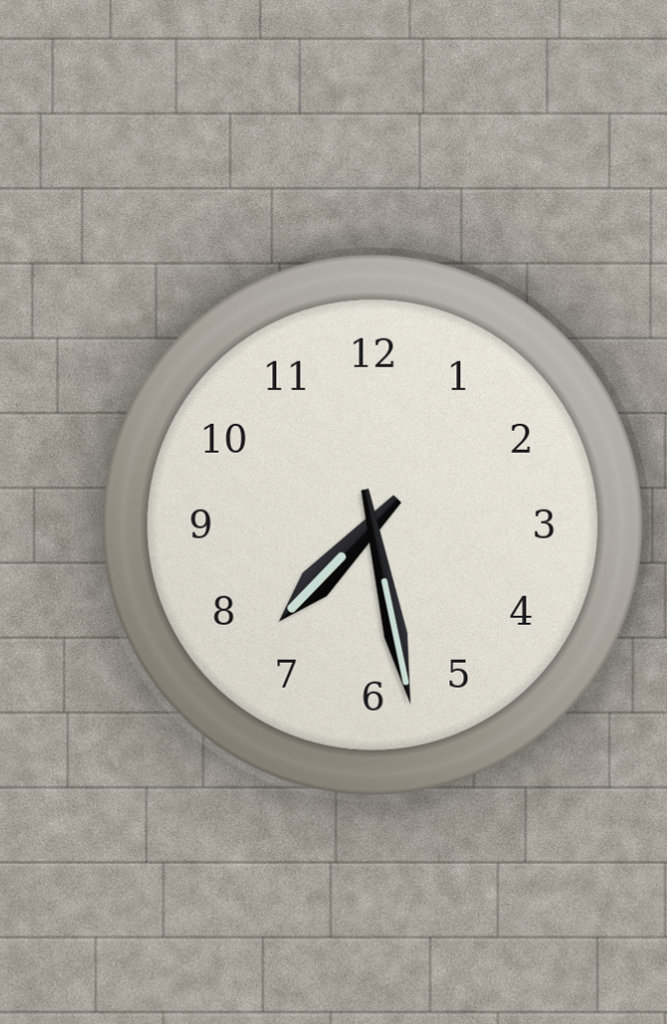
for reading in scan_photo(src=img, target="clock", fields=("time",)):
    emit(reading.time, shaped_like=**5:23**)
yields **7:28**
